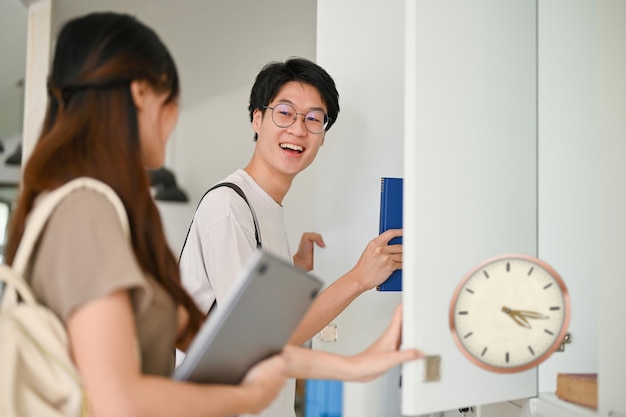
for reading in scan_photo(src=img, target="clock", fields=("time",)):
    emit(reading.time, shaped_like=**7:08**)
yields **4:17**
